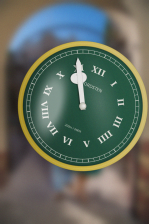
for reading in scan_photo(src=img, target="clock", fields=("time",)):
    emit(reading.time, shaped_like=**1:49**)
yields **10:55**
